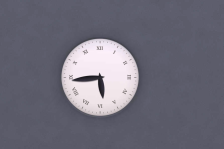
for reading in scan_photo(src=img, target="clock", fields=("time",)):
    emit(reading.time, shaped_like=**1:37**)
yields **5:44**
